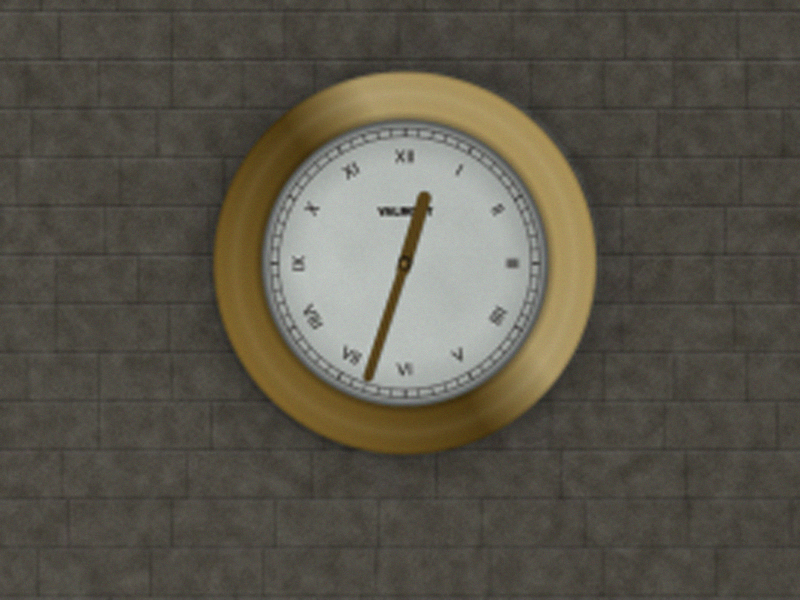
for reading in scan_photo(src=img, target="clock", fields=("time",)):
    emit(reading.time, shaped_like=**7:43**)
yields **12:33**
